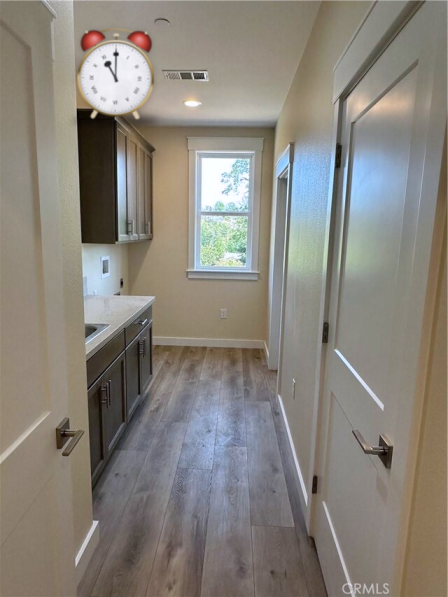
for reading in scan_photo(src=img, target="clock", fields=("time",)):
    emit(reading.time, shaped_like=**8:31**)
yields **11:00**
